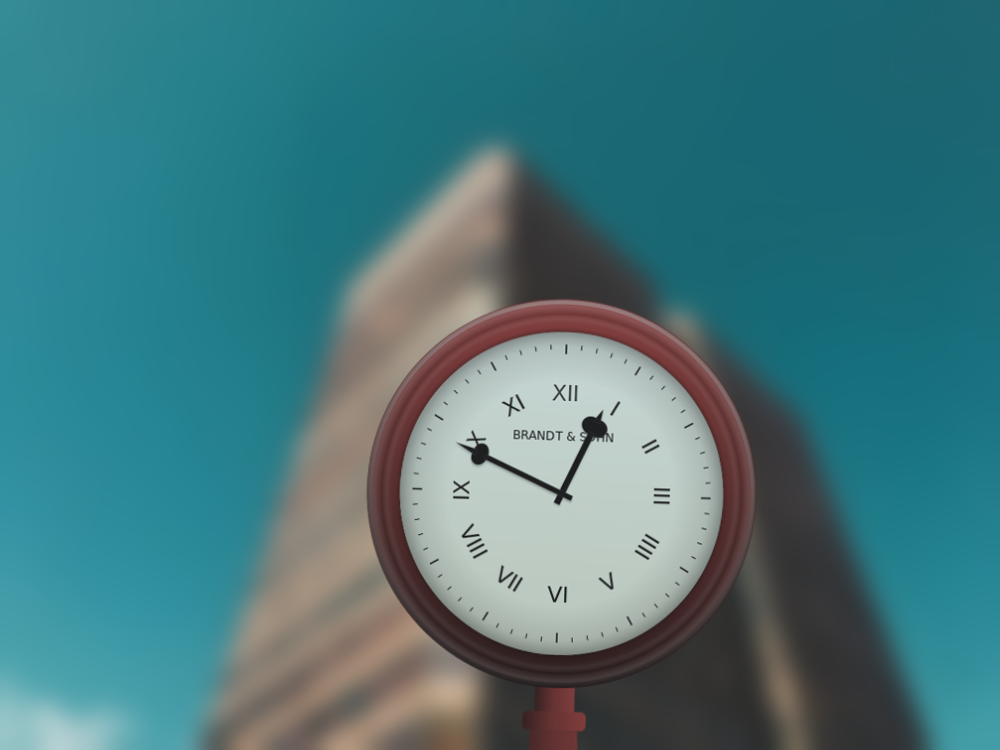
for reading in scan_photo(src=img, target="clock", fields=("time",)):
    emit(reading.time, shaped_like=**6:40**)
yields **12:49**
